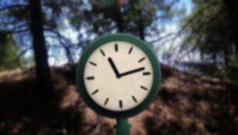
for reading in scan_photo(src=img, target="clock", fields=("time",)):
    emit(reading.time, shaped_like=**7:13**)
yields **11:13**
